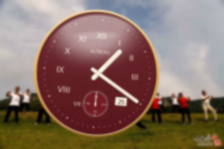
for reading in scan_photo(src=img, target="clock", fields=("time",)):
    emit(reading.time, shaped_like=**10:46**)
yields **1:20**
